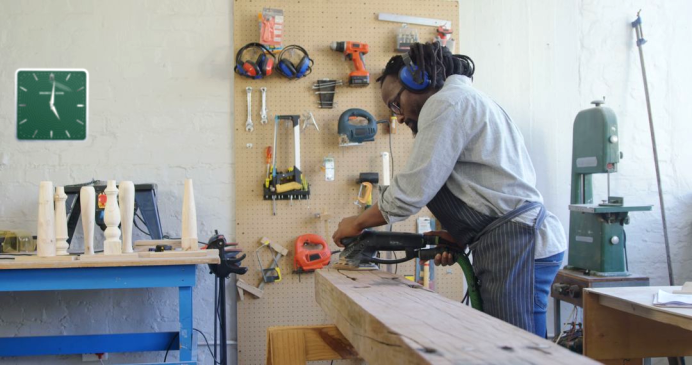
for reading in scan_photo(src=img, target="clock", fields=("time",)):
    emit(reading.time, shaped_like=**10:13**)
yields **5:01**
